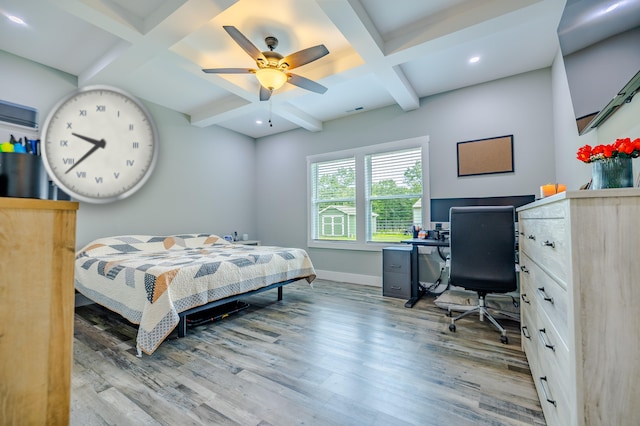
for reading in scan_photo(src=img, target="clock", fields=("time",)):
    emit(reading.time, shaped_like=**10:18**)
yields **9:38**
